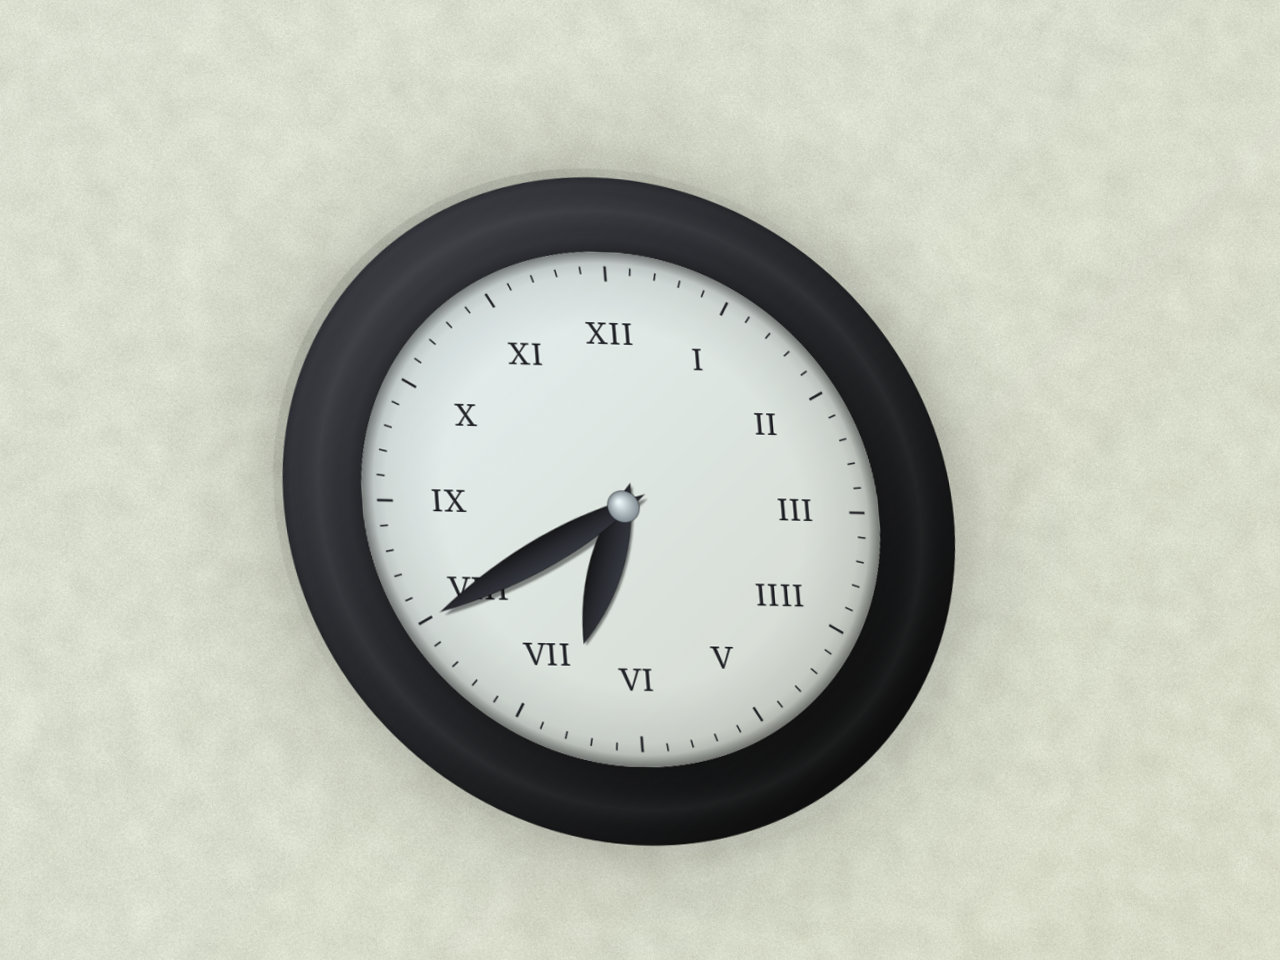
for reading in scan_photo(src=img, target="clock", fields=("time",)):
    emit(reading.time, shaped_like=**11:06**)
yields **6:40**
